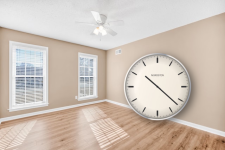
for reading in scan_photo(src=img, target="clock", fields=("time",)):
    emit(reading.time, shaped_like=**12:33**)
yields **10:22**
